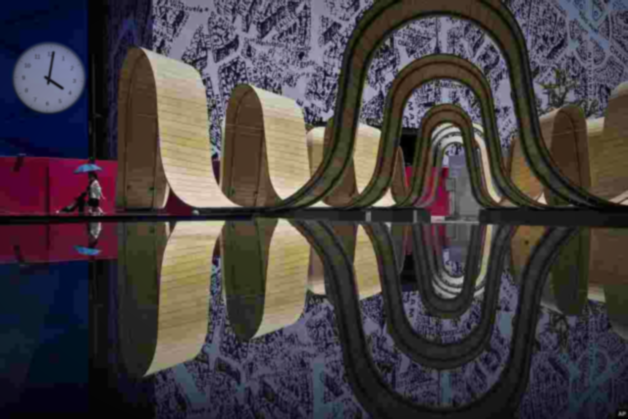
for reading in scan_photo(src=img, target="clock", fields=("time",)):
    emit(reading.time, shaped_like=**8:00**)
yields **4:01**
